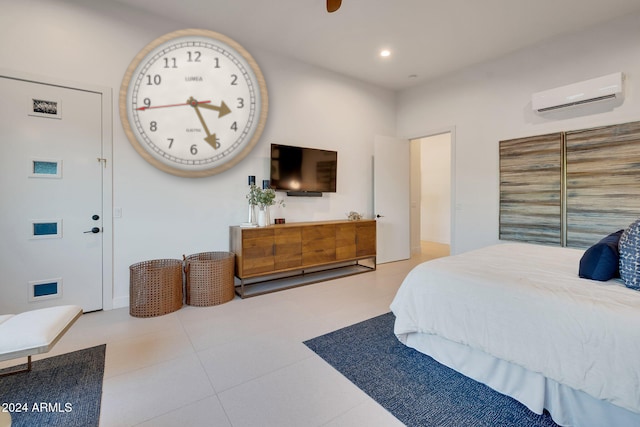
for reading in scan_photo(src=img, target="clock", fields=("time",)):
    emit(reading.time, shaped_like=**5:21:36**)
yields **3:25:44**
